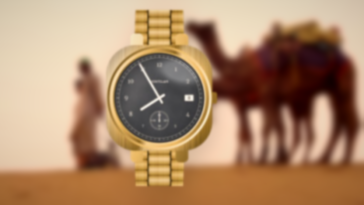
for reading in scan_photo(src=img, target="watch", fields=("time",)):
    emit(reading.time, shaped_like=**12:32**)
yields **7:55**
